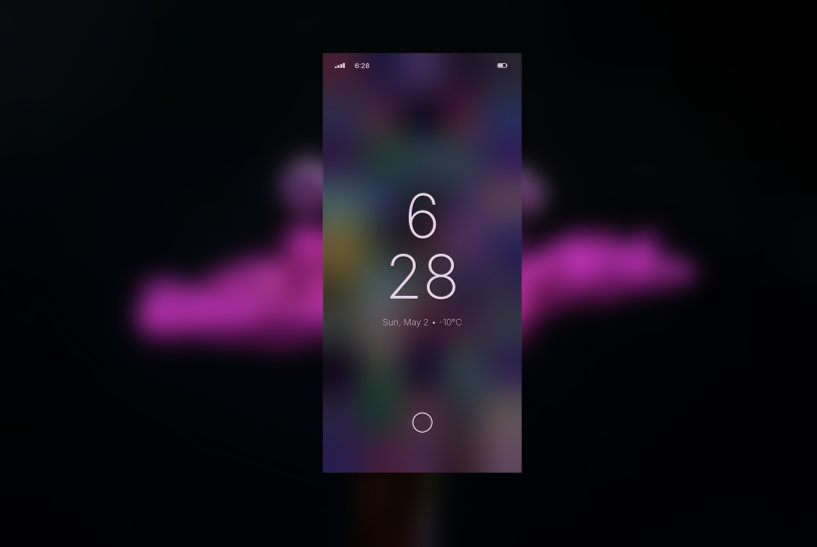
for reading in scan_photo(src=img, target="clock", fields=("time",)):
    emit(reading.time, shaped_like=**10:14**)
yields **6:28**
